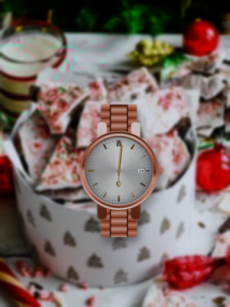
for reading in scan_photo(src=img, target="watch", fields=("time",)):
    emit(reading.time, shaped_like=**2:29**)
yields **6:01**
